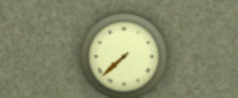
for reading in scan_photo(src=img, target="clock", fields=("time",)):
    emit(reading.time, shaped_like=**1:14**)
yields **7:38**
